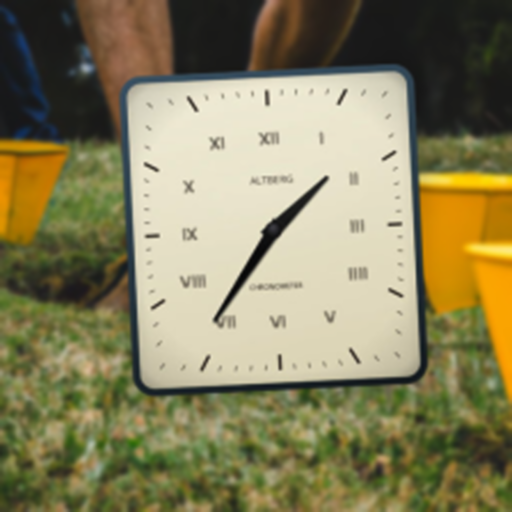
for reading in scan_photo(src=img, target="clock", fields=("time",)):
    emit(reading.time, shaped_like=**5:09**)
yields **1:36**
